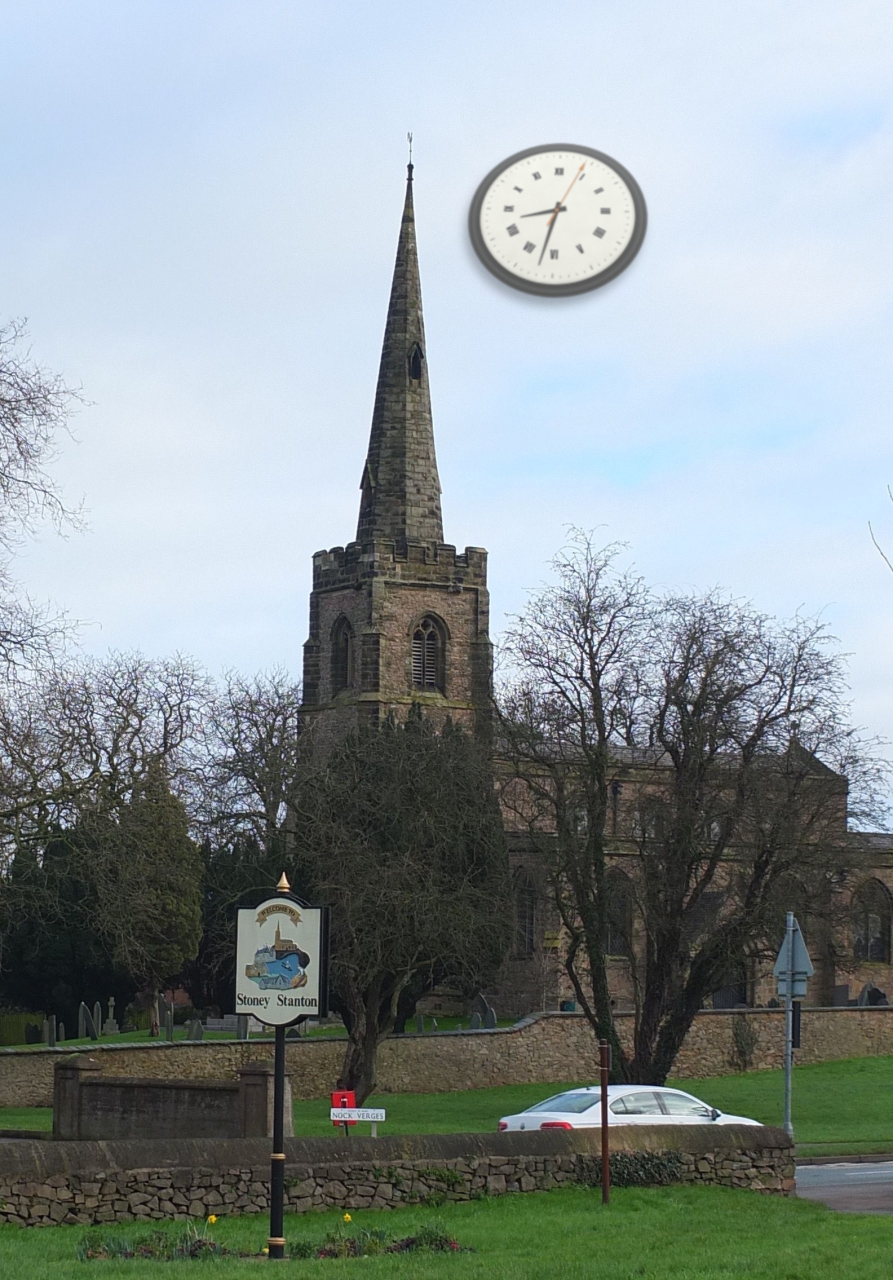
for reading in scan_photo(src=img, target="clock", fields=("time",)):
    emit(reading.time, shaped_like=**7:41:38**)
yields **8:32:04**
